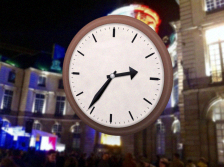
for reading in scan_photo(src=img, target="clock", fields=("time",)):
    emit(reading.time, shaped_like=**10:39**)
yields **2:36**
